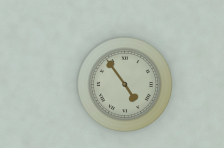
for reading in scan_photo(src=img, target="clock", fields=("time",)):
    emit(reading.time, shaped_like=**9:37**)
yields **4:54**
